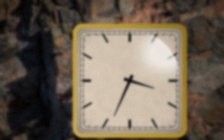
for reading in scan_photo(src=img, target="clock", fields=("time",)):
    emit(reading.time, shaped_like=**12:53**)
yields **3:34**
